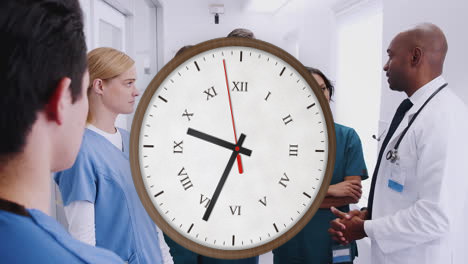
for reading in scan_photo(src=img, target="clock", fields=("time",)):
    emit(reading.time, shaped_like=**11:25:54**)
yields **9:33:58**
